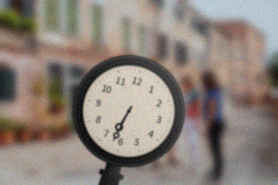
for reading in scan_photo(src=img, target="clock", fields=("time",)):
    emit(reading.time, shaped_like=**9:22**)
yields **6:32**
